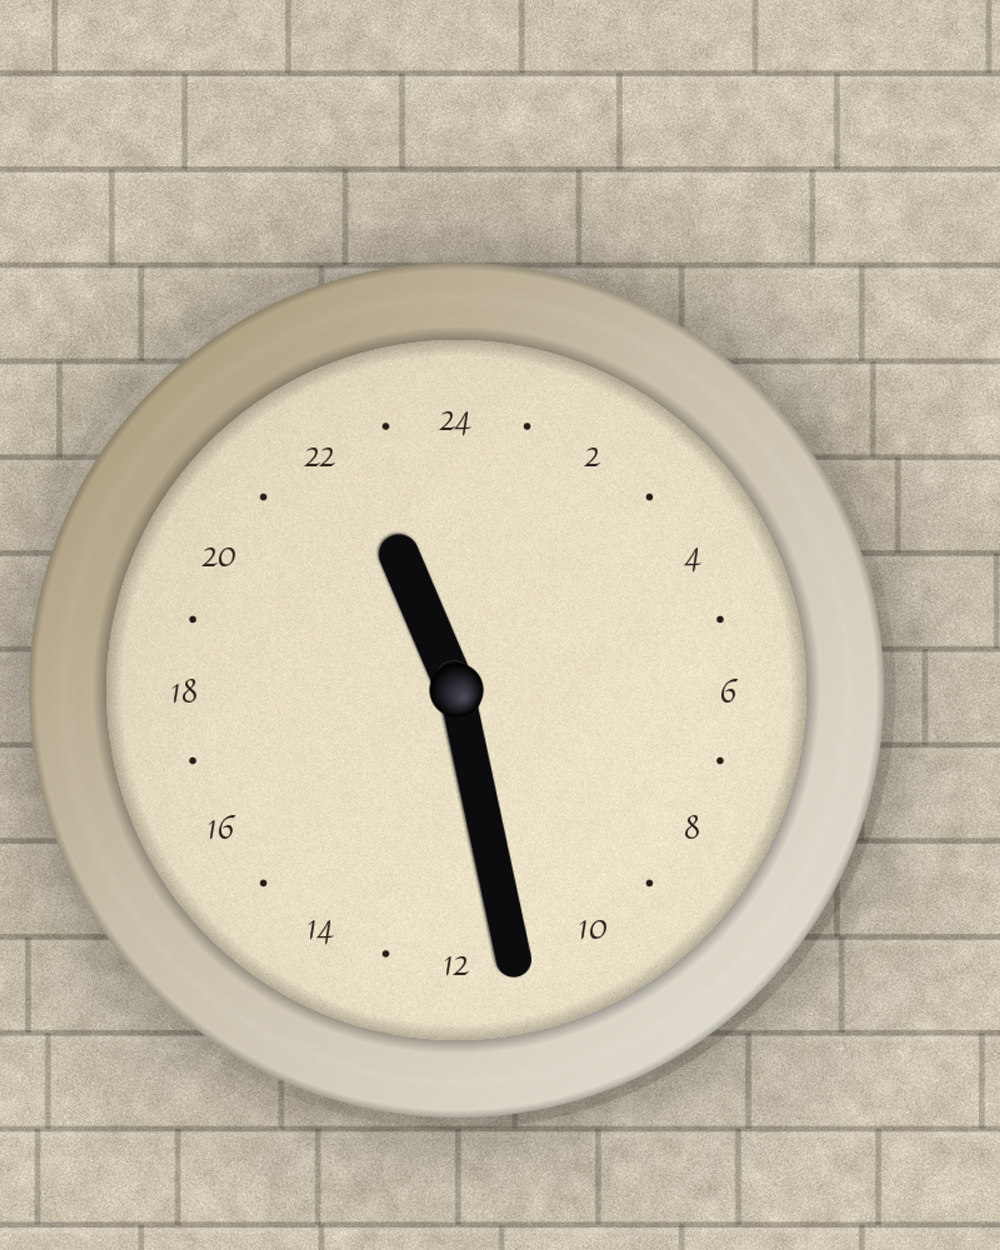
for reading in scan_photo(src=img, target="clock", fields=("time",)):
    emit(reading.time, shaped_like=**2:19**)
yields **22:28**
